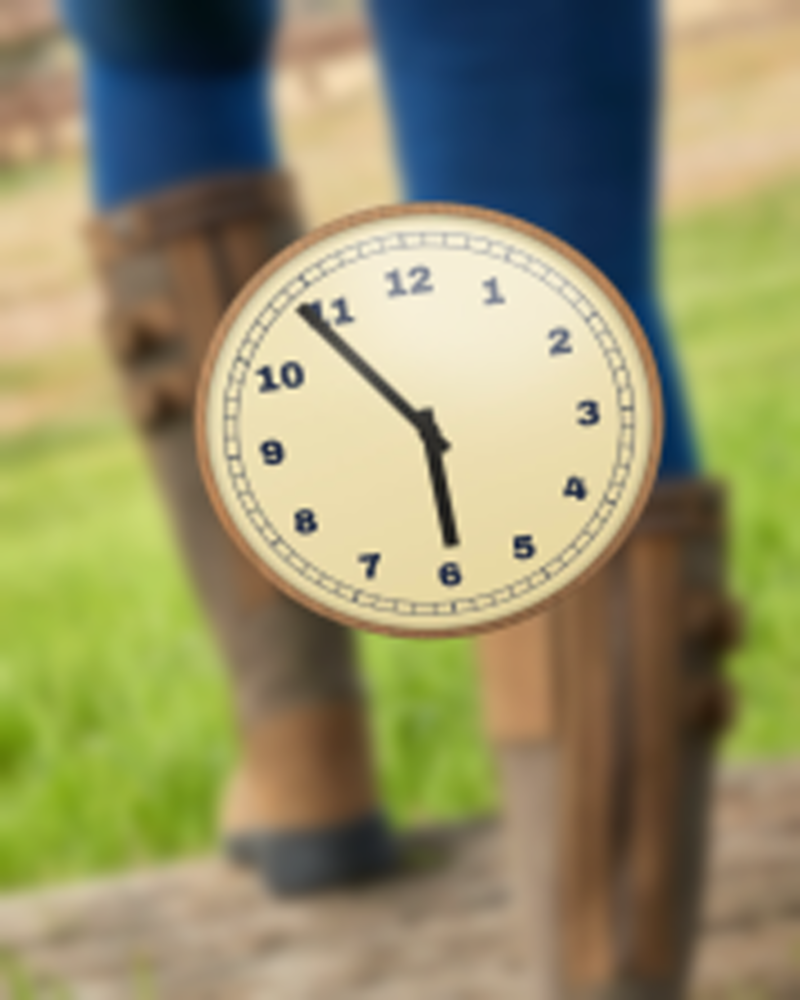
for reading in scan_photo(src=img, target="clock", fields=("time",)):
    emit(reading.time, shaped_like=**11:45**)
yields **5:54**
